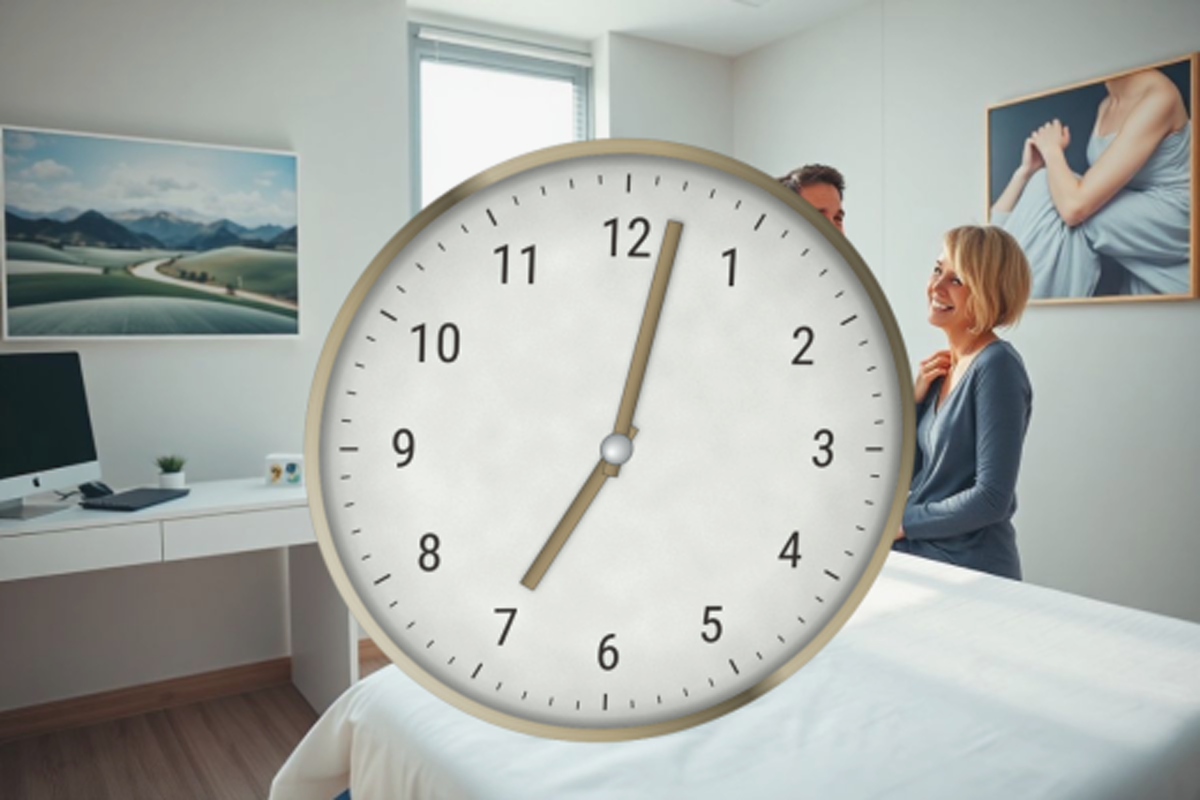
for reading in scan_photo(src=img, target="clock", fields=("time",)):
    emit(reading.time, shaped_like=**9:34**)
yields **7:02**
